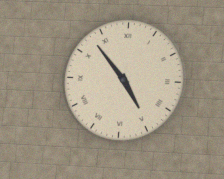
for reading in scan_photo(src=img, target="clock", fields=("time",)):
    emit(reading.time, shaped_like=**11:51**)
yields **4:53**
